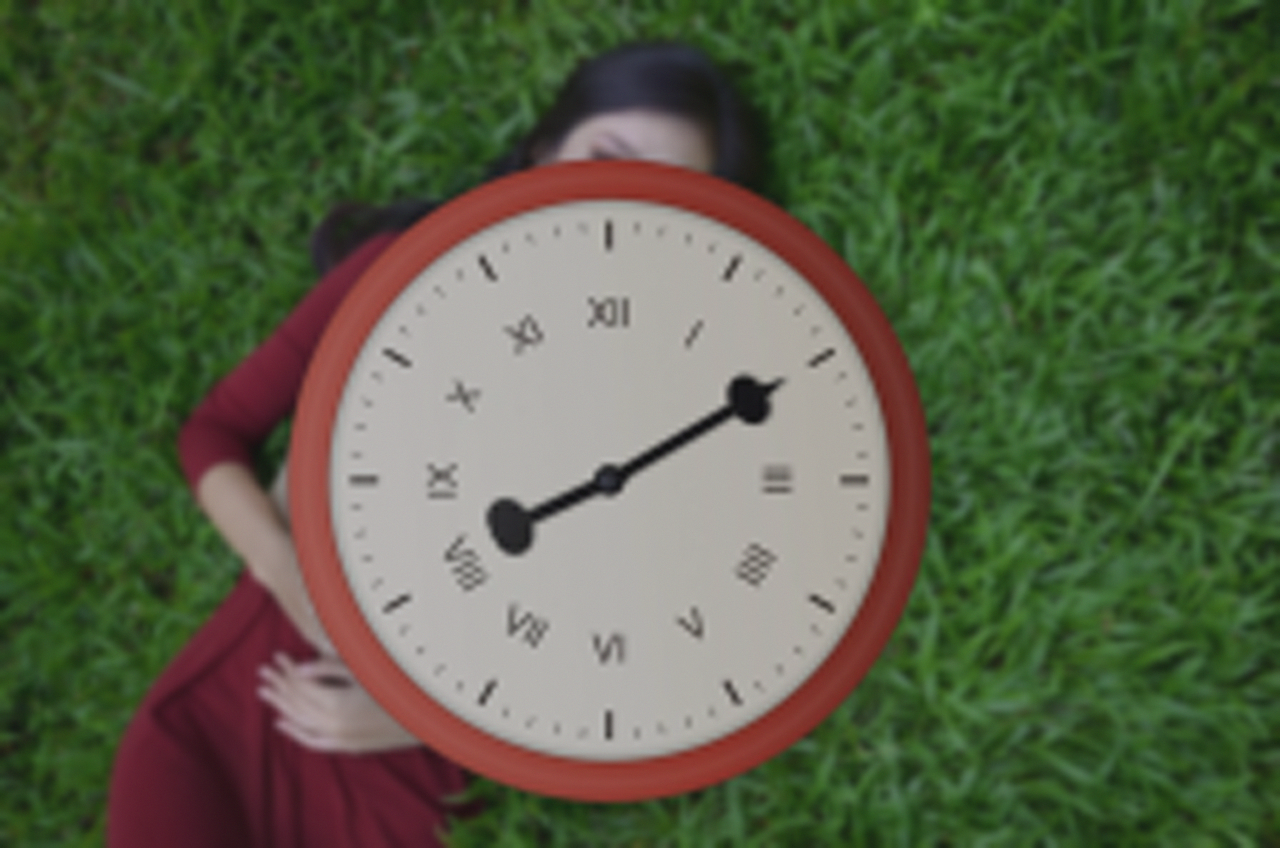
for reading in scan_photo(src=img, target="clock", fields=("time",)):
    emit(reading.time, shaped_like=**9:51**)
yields **8:10**
